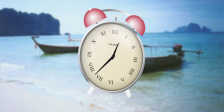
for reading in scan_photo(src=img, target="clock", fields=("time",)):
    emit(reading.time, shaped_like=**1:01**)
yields **12:37**
